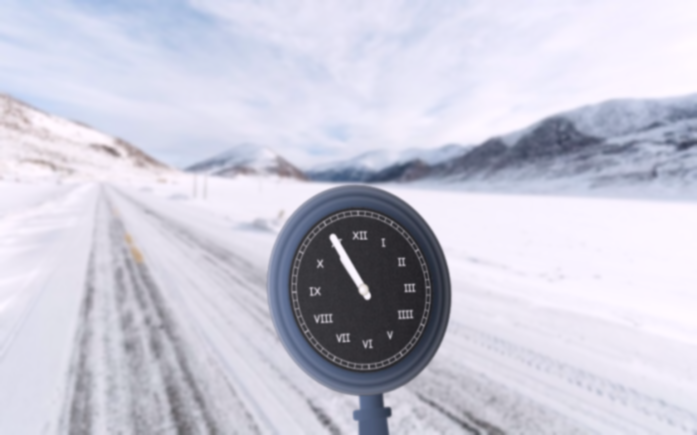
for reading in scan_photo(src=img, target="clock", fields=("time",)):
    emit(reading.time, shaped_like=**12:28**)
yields **10:55**
